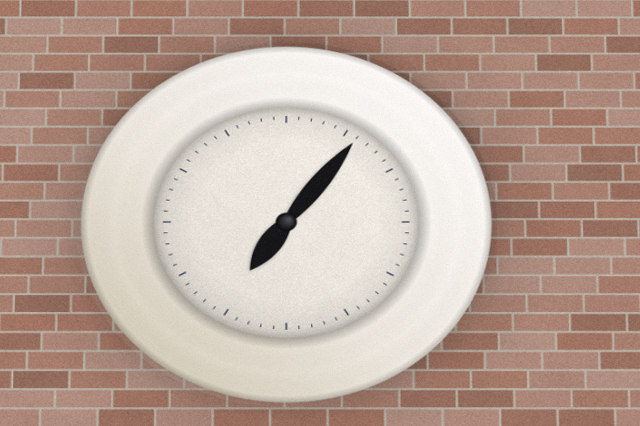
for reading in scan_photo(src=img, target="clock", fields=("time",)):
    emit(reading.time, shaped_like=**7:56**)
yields **7:06**
